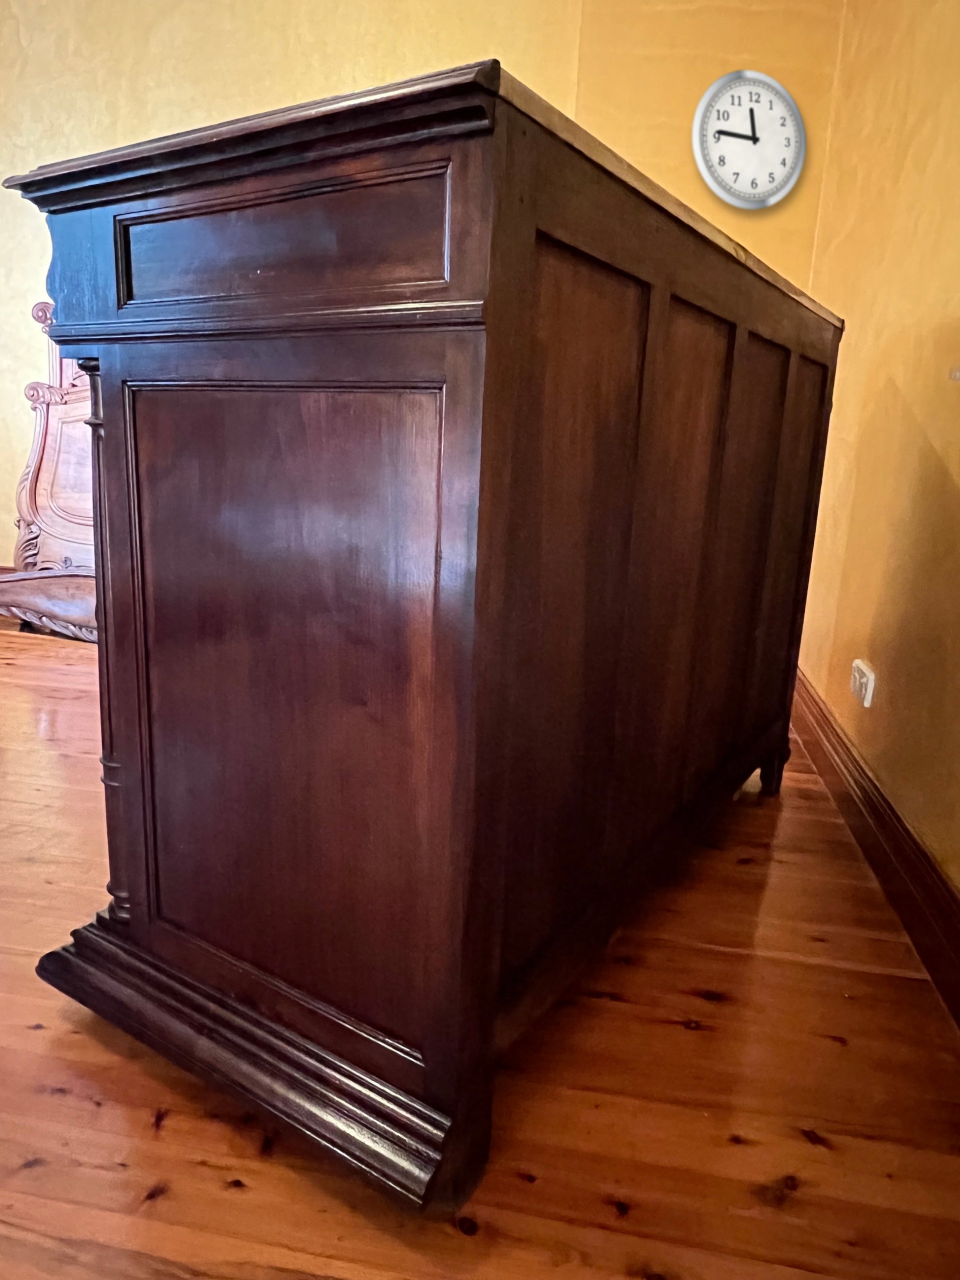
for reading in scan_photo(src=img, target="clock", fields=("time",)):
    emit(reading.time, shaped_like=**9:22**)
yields **11:46**
